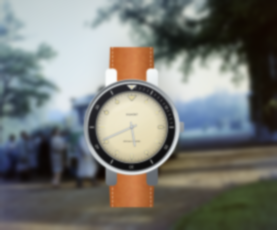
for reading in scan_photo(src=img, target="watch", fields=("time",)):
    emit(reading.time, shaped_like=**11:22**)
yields **5:41**
